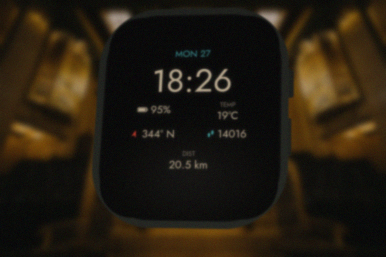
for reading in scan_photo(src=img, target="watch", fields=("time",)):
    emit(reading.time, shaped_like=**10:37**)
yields **18:26**
